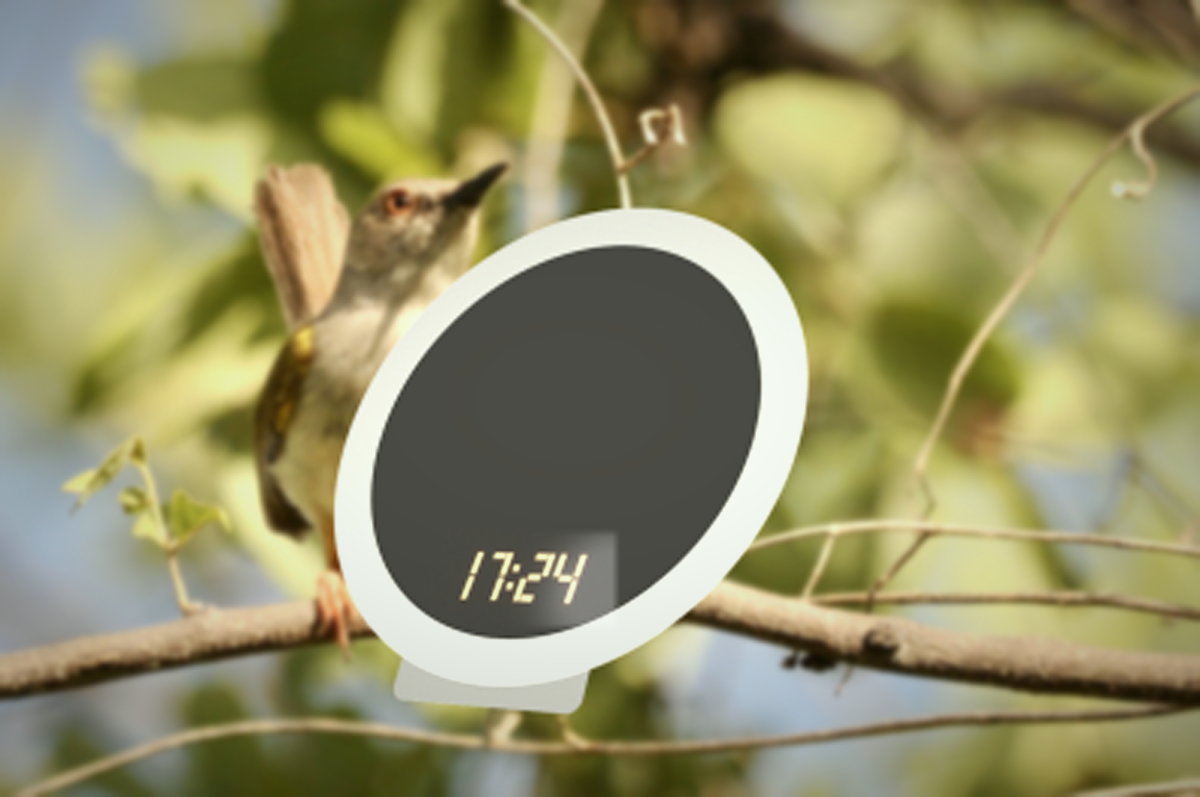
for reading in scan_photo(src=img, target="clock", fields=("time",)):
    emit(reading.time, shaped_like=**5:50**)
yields **17:24**
